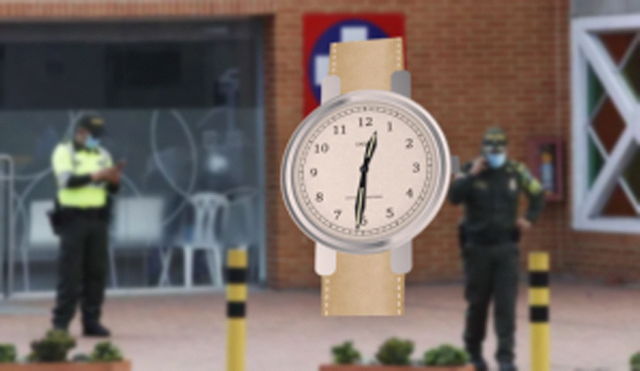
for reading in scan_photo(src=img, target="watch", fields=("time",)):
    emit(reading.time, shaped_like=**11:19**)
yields **12:31**
